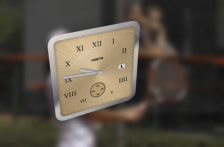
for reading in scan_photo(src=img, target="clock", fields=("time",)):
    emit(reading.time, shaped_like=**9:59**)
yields **9:46**
